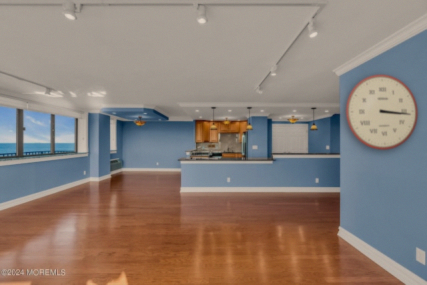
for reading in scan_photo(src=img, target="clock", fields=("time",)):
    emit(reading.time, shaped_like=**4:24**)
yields **3:16**
